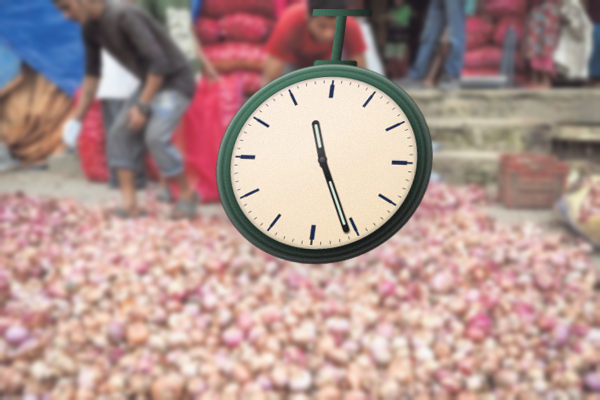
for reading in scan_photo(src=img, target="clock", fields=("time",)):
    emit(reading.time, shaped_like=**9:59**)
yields **11:26**
